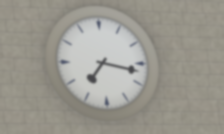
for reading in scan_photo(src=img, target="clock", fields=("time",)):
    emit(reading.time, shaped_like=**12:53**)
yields **7:17**
